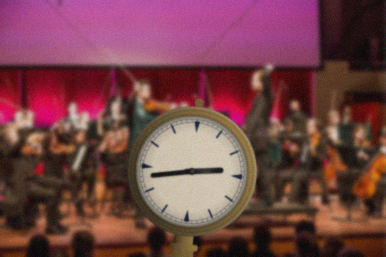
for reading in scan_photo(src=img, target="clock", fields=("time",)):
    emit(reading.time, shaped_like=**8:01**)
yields **2:43**
